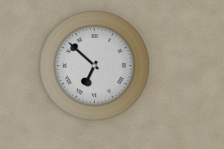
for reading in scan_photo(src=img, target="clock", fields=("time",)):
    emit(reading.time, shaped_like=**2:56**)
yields **6:52**
